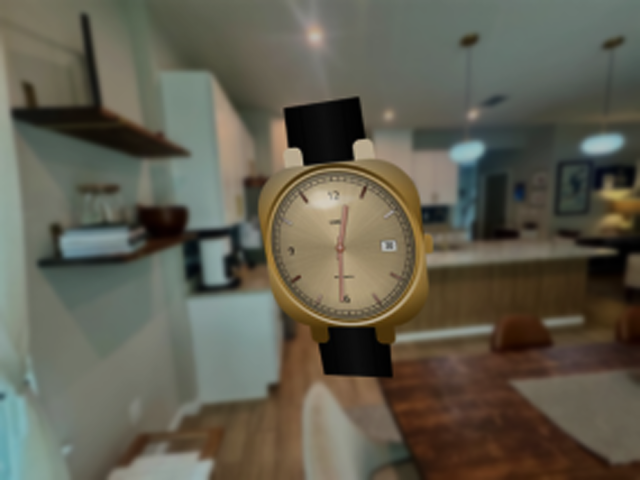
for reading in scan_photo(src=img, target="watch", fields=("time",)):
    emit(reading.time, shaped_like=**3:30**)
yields **12:31**
